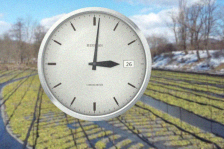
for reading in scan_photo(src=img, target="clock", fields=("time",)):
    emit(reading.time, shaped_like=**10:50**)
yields **3:01**
